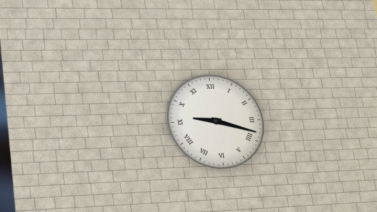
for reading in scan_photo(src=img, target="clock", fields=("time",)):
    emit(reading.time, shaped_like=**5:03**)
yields **9:18**
